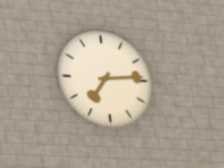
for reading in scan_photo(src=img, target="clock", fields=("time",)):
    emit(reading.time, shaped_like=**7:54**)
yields **7:14**
